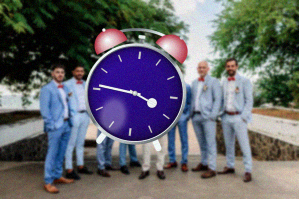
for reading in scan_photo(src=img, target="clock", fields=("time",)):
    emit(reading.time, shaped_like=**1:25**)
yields **3:46**
